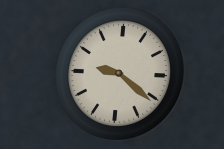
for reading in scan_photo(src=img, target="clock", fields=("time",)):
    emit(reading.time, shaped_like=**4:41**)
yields **9:21**
